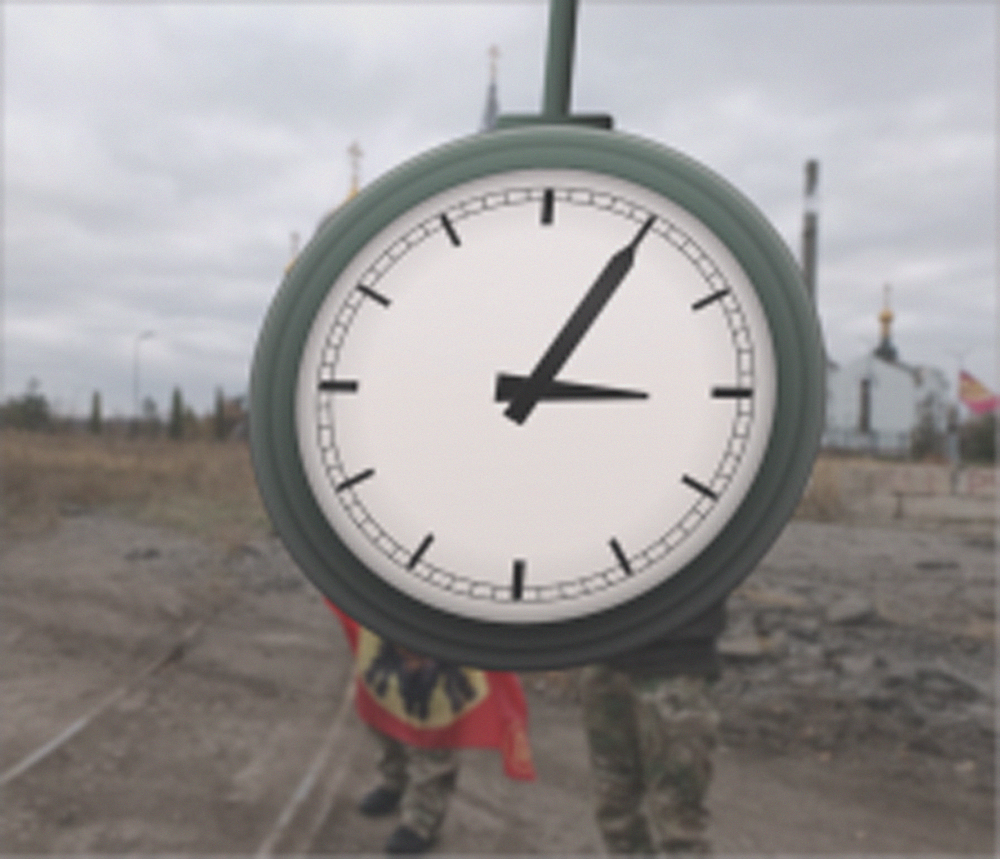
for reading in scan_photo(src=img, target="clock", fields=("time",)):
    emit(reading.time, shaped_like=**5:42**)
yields **3:05**
